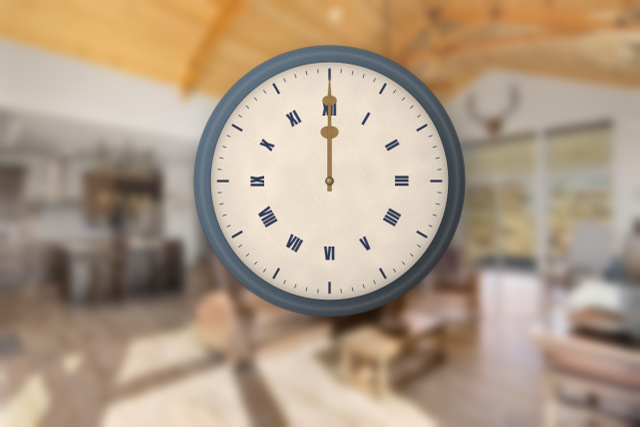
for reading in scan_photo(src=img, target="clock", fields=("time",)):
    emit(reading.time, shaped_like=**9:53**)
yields **12:00**
